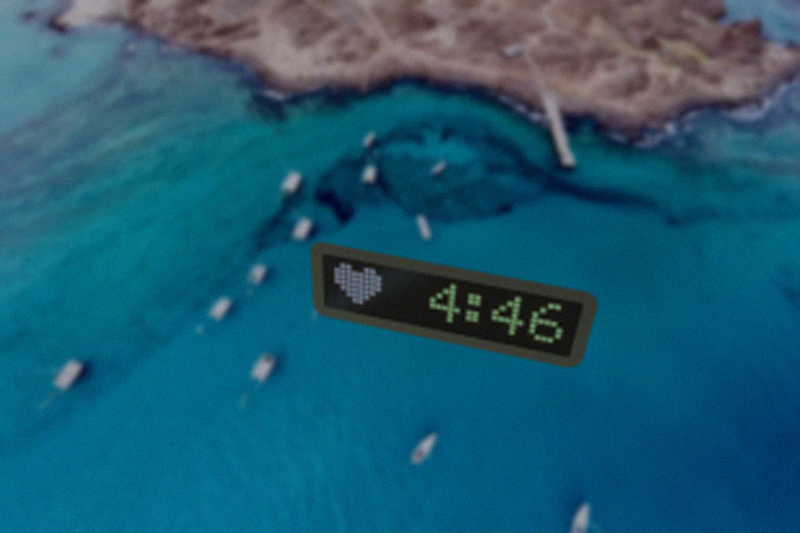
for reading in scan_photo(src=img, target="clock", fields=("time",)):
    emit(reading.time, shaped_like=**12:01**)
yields **4:46**
